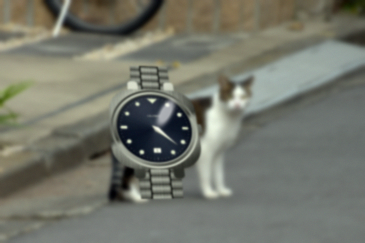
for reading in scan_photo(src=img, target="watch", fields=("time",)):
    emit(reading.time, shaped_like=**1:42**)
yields **4:22**
